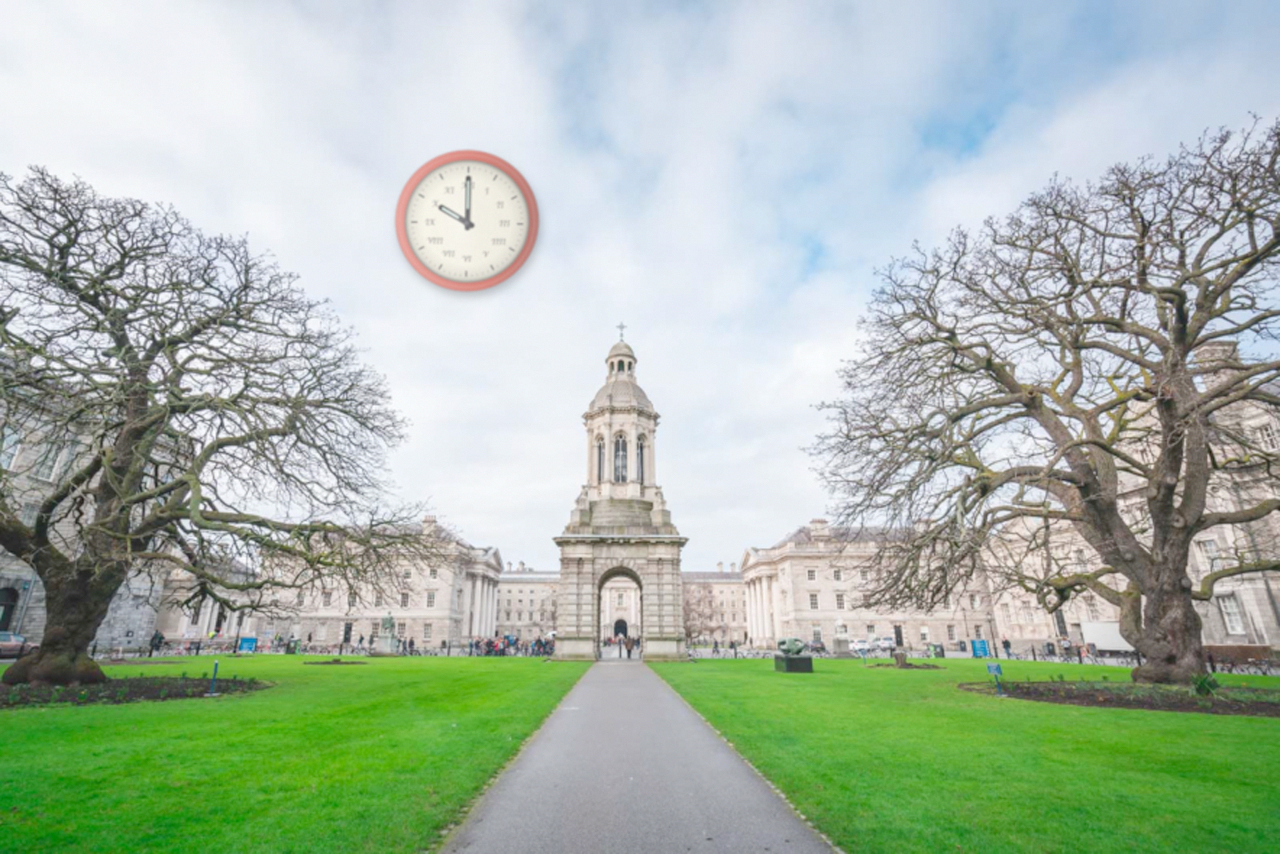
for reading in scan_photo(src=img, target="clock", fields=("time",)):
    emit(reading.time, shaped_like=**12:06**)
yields **10:00**
